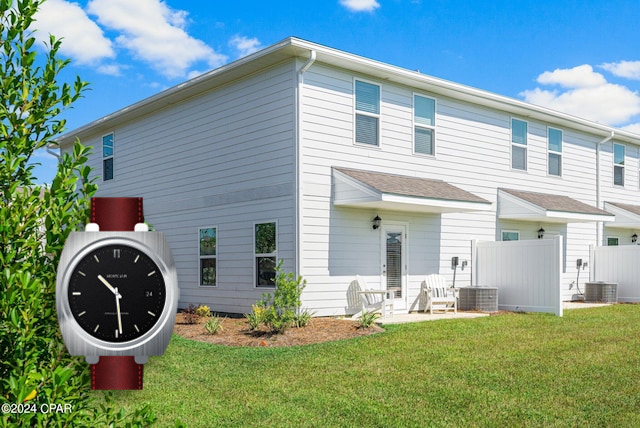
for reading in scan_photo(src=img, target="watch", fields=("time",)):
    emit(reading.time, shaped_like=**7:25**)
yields **10:29**
